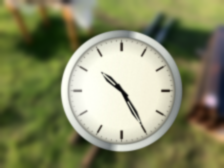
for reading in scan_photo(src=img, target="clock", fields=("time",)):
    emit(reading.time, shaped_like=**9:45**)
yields **10:25**
